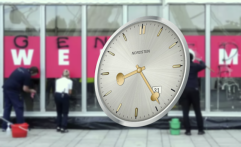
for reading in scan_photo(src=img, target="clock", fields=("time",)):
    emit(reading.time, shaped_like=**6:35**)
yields **8:24**
